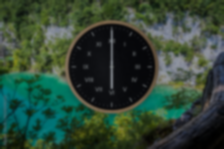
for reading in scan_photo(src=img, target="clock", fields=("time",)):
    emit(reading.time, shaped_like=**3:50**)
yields **6:00**
